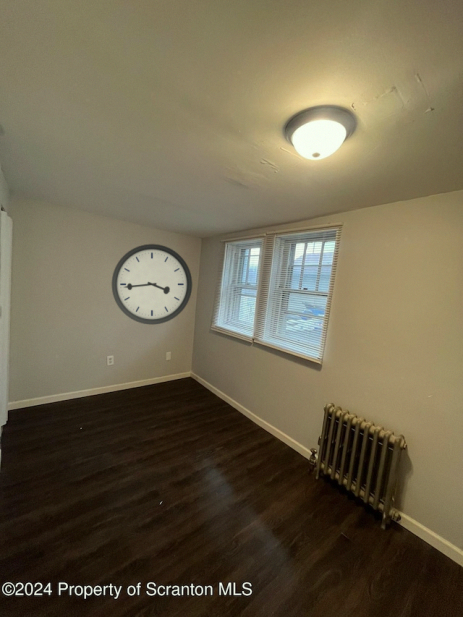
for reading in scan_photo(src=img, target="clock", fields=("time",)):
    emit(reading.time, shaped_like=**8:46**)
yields **3:44**
